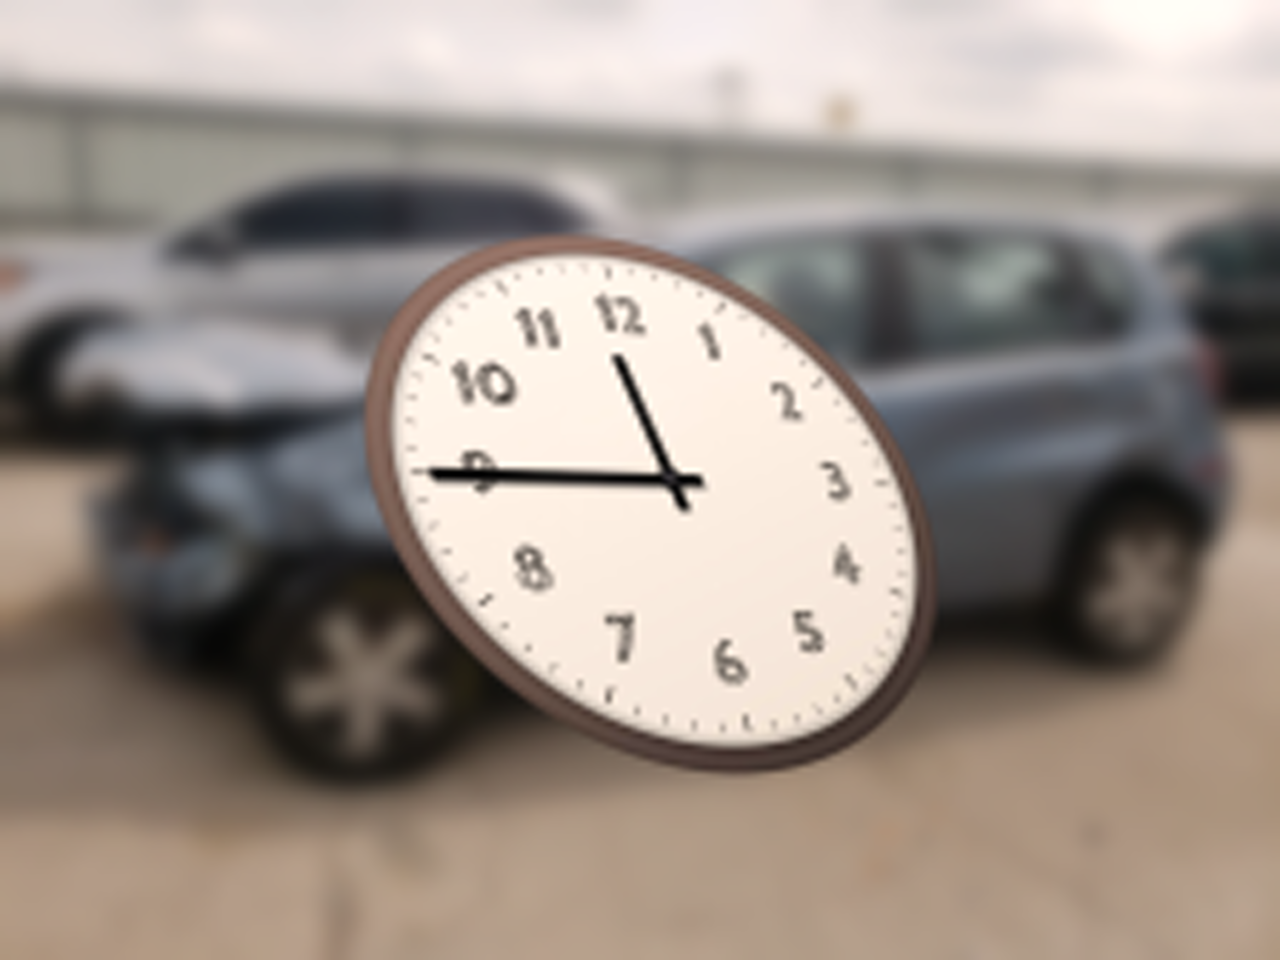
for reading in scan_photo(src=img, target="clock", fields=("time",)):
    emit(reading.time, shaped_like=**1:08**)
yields **11:45**
